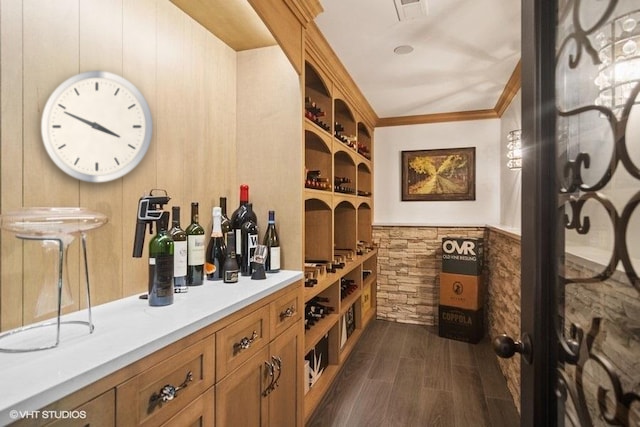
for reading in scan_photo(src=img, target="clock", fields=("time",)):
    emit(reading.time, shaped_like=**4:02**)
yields **3:49**
